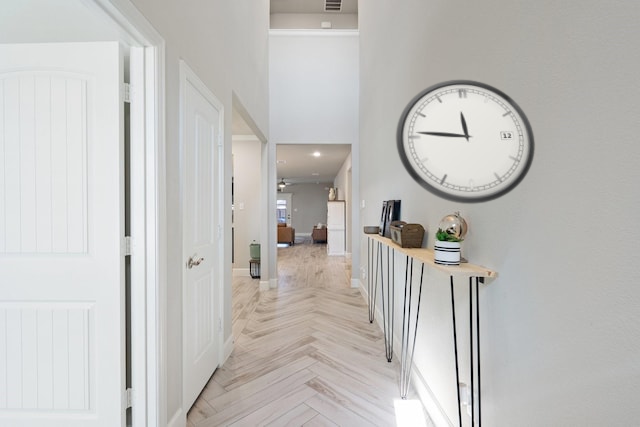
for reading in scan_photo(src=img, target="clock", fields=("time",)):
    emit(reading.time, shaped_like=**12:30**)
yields **11:46**
